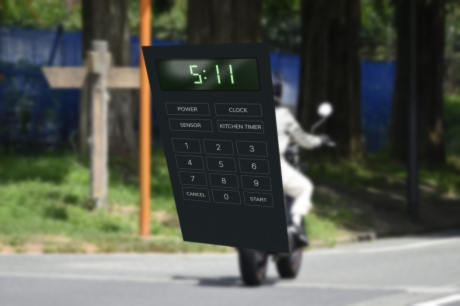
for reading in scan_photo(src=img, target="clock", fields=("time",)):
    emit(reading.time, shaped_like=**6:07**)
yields **5:11**
